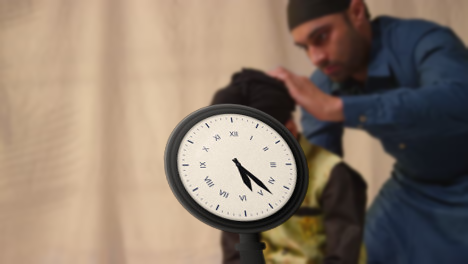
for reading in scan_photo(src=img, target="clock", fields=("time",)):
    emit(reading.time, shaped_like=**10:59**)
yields **5:23**
